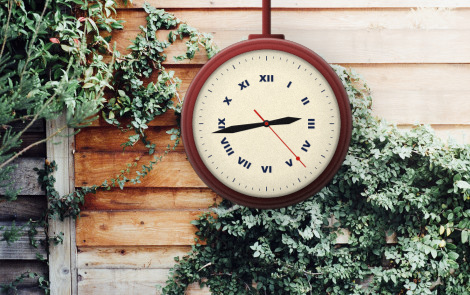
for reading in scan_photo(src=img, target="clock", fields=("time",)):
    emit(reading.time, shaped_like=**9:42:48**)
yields **2:43:23**
